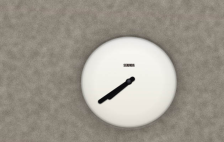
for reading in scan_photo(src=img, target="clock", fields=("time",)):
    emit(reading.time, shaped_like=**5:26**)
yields **7:39**
